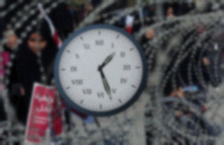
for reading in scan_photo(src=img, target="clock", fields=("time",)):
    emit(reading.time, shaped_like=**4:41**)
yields **1:27**
